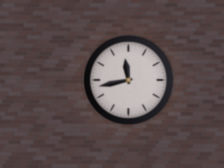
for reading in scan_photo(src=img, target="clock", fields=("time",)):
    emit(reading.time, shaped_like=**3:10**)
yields **11:43**
